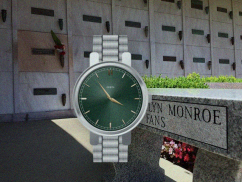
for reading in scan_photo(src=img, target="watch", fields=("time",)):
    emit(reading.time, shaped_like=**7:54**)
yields **3:54**
